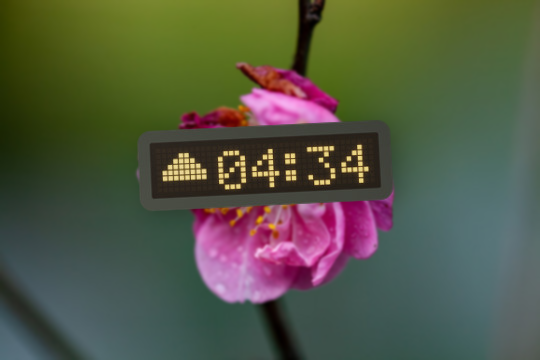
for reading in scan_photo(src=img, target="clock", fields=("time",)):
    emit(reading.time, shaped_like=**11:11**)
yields **4:34**
